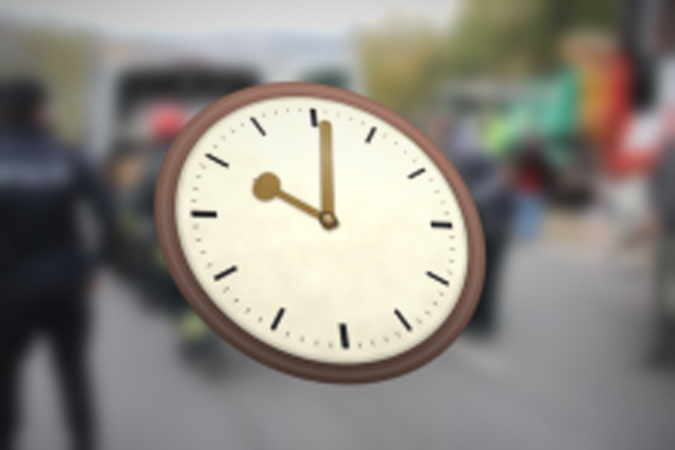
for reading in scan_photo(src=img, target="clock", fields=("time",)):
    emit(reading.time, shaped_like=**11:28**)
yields **10:01**
